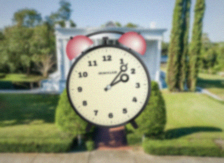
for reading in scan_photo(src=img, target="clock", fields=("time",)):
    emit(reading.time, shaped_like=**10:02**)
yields **2:07**
